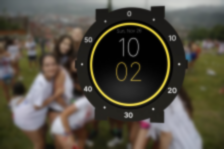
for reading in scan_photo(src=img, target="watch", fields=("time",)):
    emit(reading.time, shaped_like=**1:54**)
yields **10:02**
